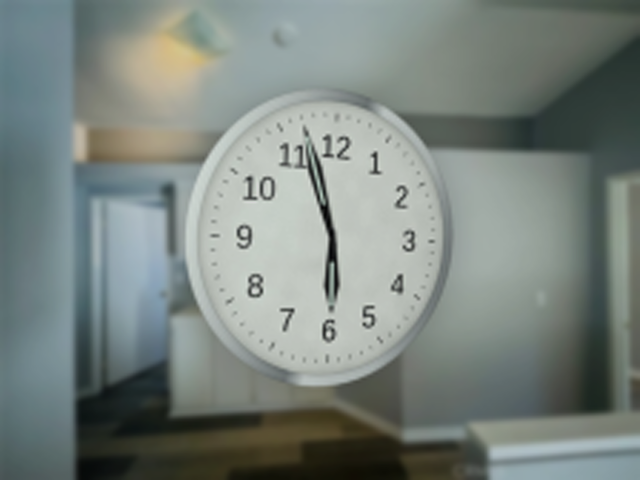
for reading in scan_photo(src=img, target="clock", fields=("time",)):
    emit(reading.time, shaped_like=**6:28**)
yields **5:57**
